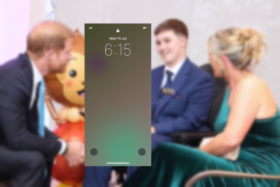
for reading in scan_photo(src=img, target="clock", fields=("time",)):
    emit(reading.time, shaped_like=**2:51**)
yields **6:15**
